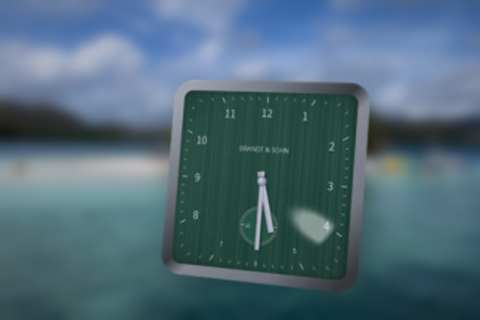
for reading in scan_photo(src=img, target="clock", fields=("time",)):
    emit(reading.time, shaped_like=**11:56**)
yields **5:30**
